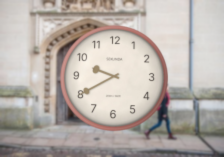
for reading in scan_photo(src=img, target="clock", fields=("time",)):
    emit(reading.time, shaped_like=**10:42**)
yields **9:40**
